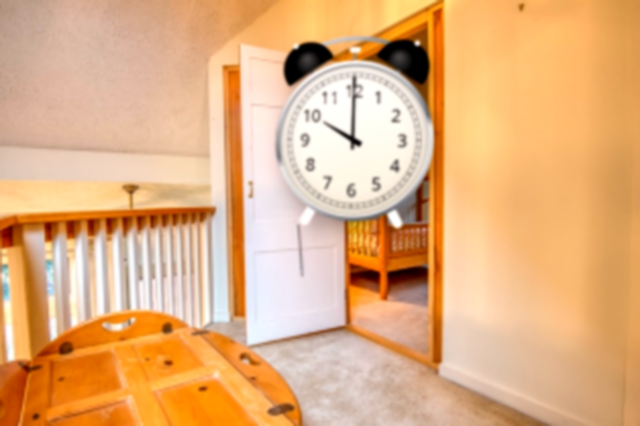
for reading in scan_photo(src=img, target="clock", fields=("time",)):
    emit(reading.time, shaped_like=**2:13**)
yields **10:00**
